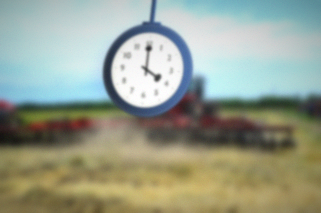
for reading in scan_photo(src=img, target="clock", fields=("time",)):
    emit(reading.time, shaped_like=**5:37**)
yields **4:00**
